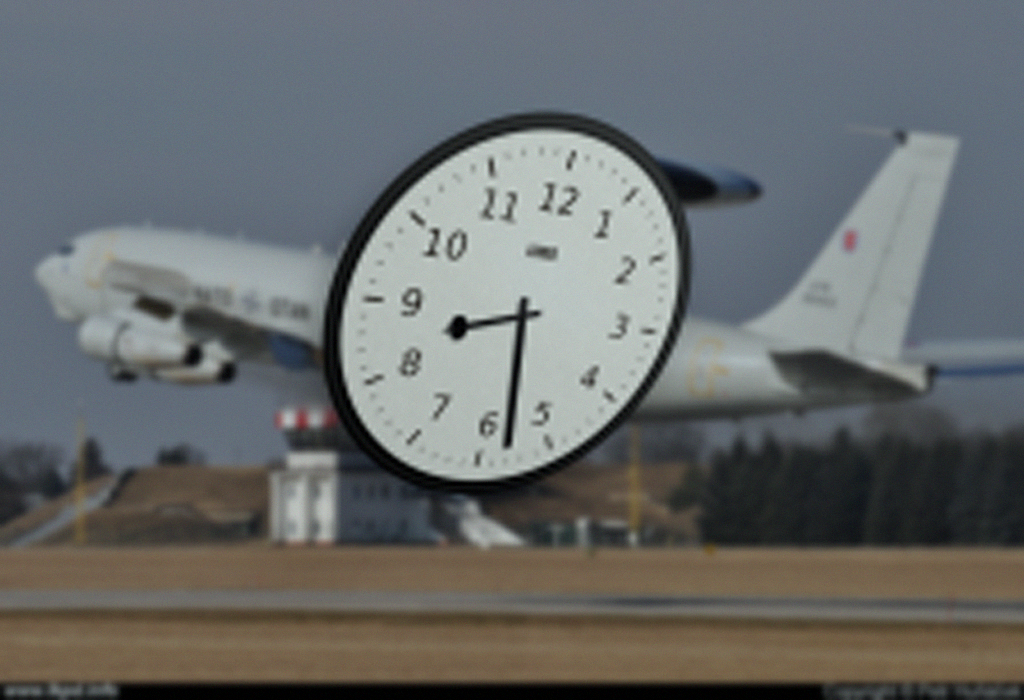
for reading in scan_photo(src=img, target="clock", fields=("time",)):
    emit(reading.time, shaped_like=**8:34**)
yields **8:28**
